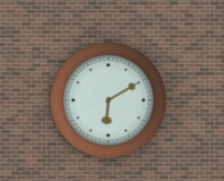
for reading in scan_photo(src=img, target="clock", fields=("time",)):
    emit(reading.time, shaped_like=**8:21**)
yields **6:10**
